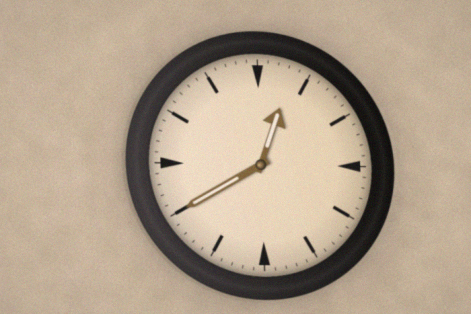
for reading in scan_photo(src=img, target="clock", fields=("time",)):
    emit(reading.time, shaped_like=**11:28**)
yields **12:40**
